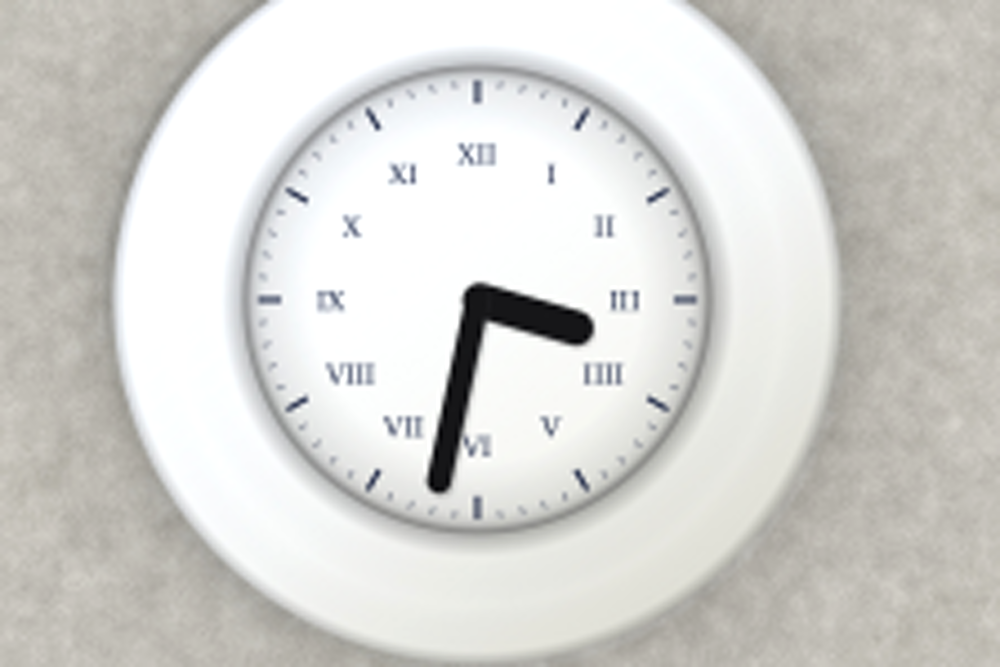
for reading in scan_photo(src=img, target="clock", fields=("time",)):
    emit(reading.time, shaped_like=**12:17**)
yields **3:32**
